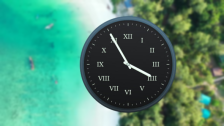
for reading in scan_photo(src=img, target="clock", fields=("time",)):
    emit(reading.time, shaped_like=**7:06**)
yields **3:55**
